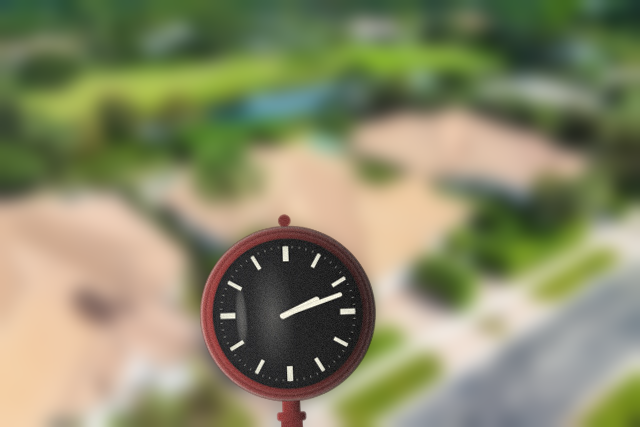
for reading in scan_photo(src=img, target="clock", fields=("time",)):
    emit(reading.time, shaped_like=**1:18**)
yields **2:12**
